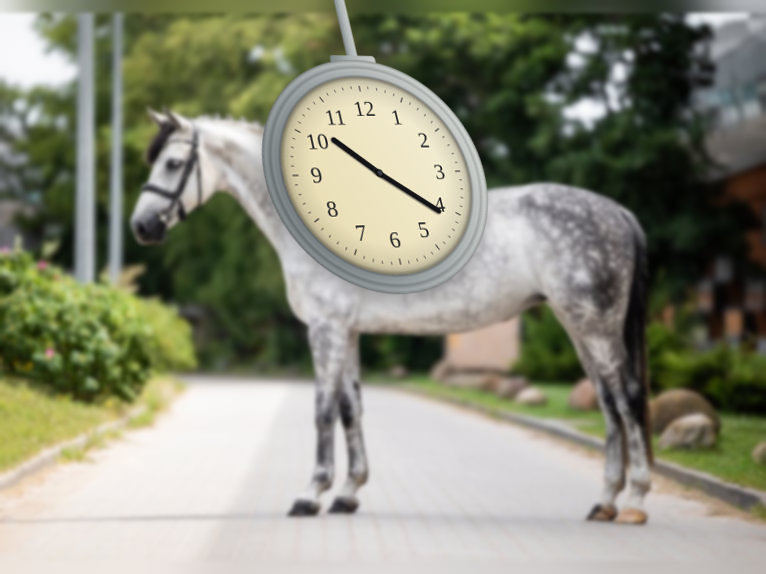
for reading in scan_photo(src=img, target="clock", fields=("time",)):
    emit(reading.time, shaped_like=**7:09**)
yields **10:21**
